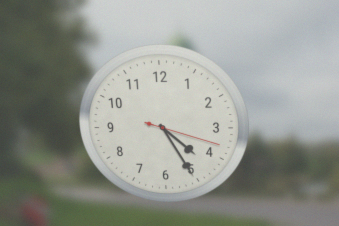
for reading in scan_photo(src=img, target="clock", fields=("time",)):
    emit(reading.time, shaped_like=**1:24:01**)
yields **4:25:18**
